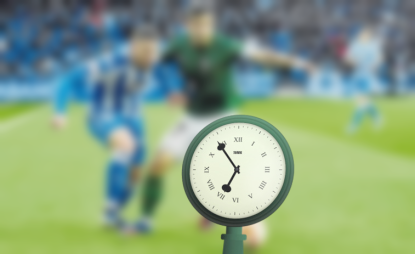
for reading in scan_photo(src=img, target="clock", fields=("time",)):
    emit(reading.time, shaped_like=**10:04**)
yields **6:54**
